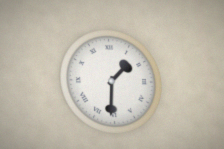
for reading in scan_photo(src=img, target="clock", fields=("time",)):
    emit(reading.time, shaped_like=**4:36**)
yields **1:31**
